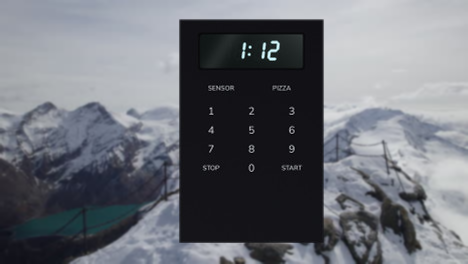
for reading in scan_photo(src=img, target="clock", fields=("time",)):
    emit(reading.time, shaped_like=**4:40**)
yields **1:12**
